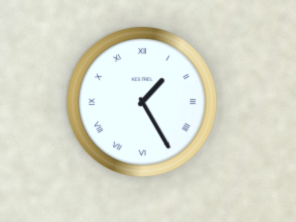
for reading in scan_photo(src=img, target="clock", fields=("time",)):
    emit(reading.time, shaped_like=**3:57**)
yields **1:25**
